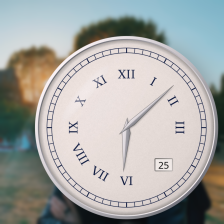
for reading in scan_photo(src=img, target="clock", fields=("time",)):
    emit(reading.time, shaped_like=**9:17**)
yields **6:08**
